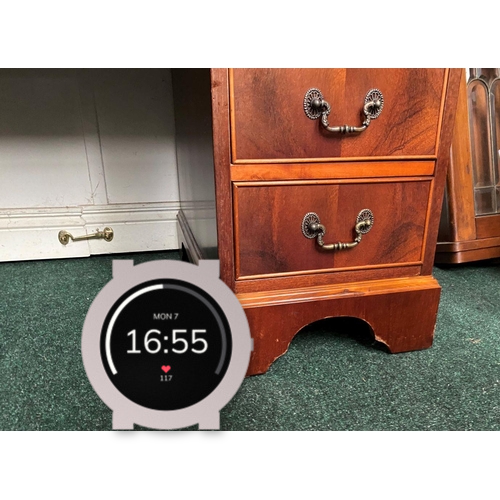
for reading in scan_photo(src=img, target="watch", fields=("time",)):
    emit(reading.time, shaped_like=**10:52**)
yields **16:55**
